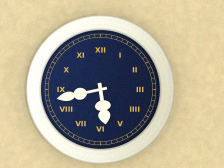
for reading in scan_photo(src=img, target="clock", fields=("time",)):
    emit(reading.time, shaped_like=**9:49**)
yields **5:43**
